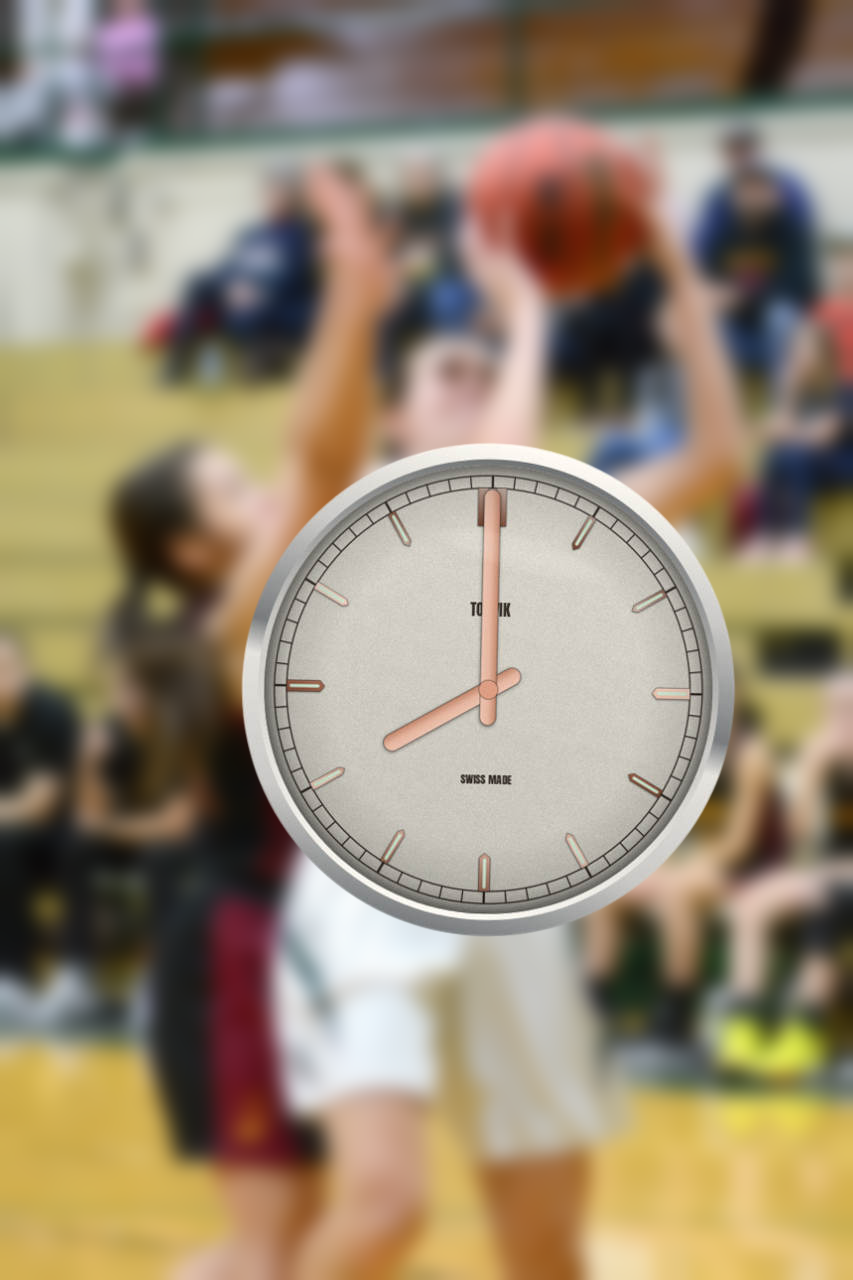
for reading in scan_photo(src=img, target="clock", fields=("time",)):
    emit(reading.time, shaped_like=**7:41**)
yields **8:00**
